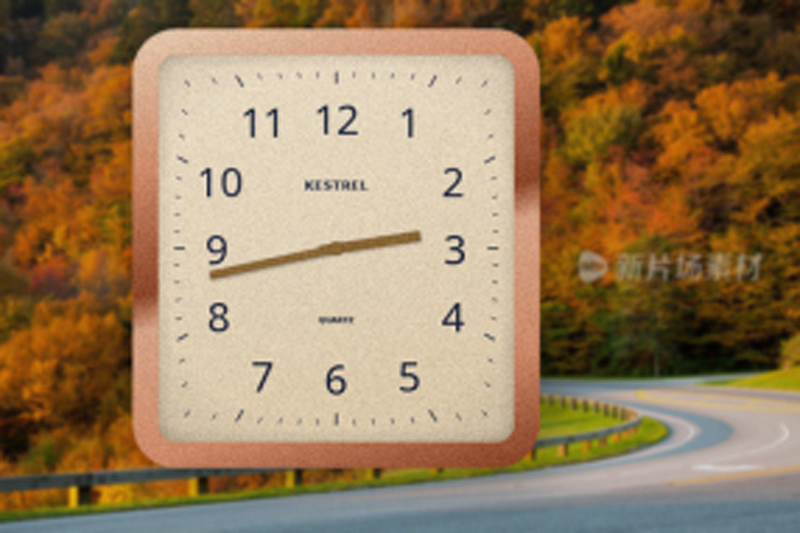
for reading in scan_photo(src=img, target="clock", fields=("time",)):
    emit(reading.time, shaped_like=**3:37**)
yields **2:43**
